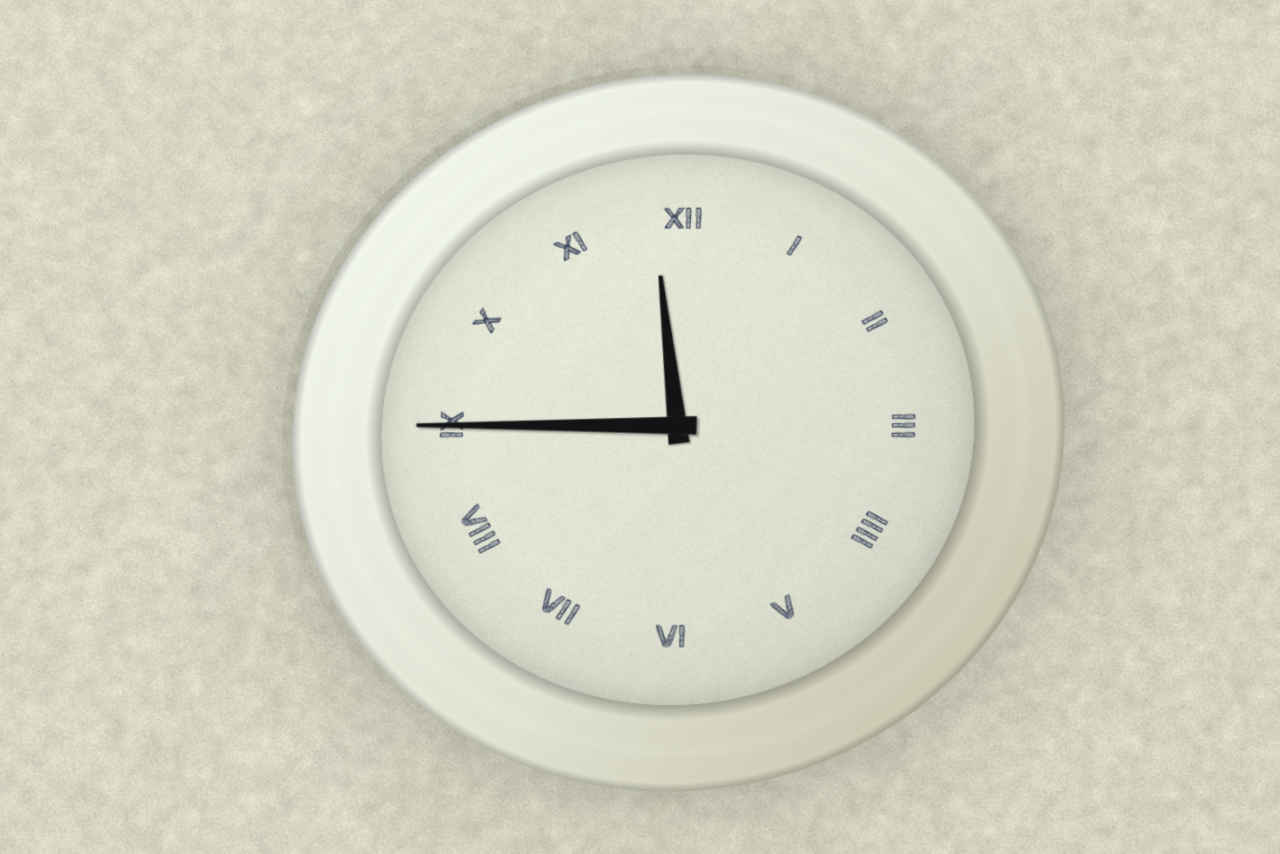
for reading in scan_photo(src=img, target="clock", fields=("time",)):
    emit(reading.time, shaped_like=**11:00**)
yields **11:45**
